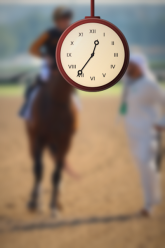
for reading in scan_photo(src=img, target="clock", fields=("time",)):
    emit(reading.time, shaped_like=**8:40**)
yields **12:36**
